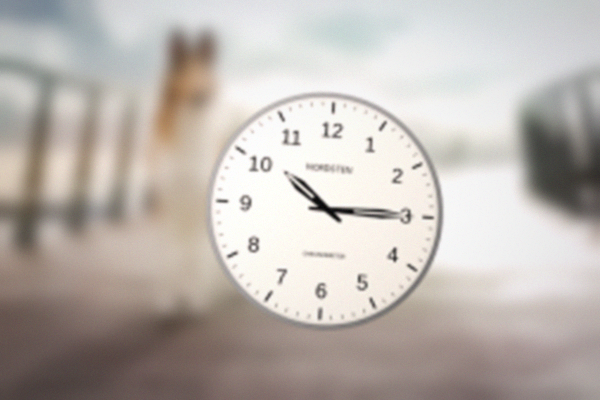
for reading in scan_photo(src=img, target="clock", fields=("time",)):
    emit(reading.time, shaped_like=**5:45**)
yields **10:15**
